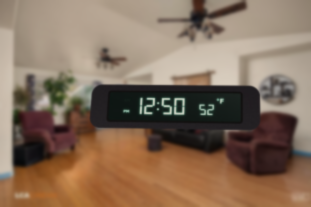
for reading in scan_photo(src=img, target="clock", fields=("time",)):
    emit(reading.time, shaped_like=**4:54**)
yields **12:50**
